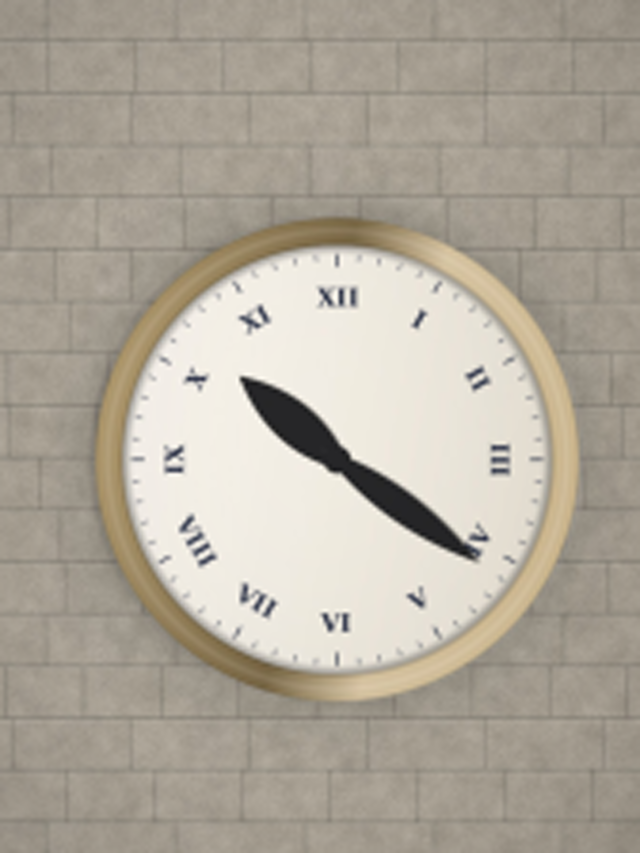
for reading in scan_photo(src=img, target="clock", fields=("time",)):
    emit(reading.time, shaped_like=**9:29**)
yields **10:21**
